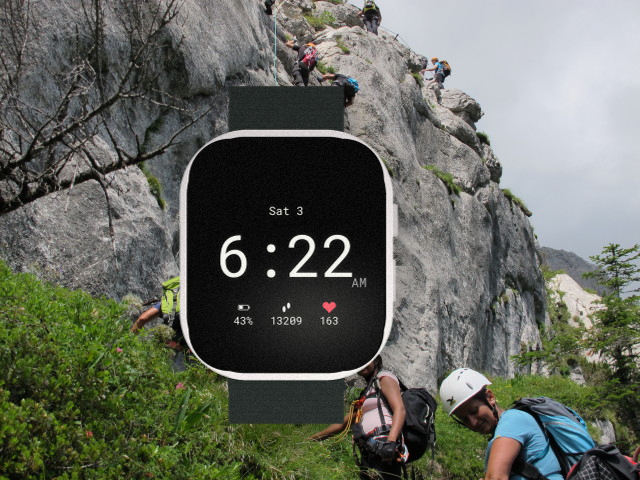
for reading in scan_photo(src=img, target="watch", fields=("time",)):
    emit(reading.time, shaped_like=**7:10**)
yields **6:22**
